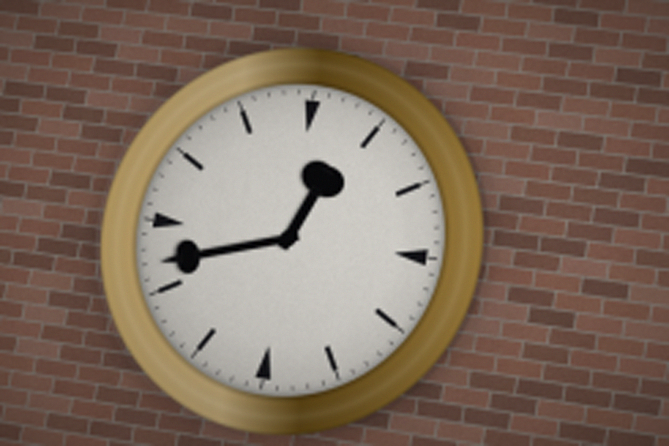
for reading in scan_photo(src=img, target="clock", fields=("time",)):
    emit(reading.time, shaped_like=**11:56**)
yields **12:42**
